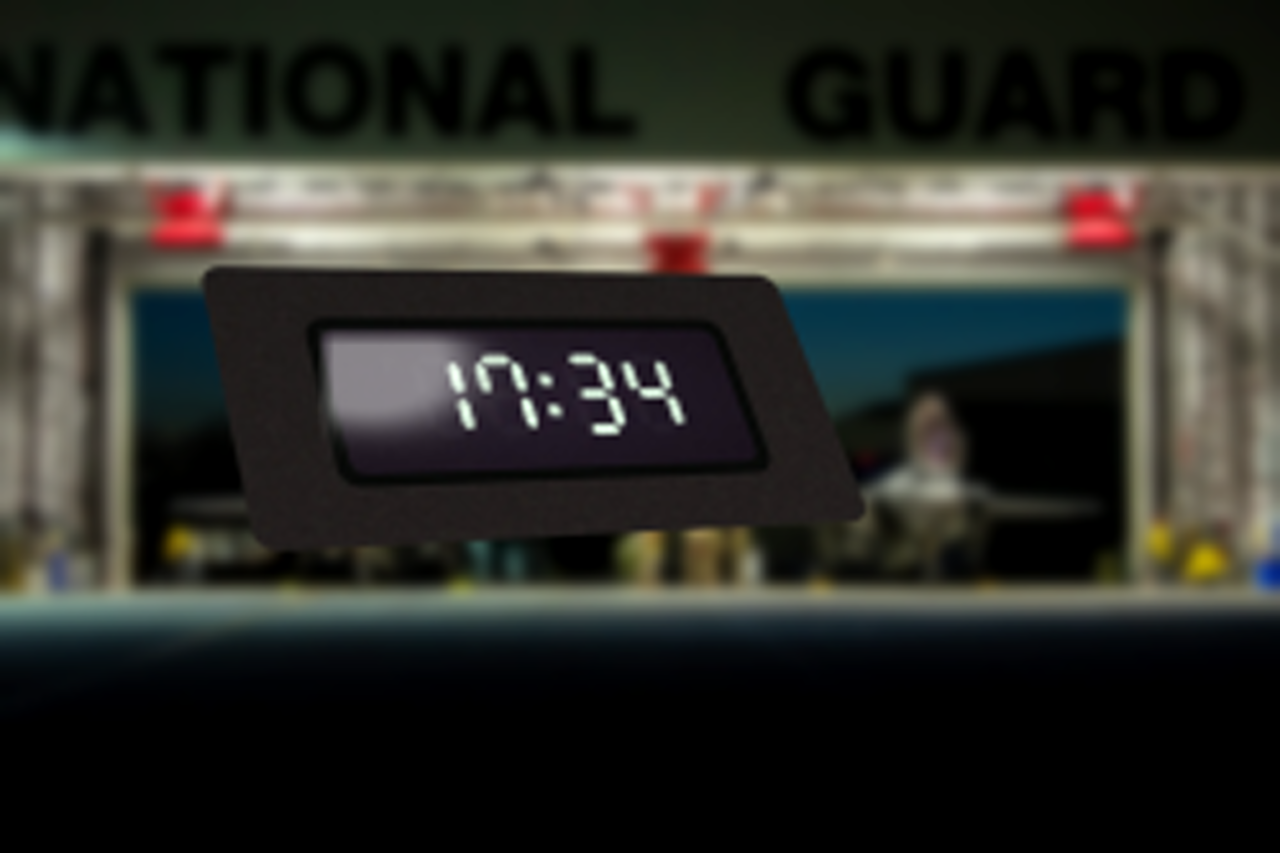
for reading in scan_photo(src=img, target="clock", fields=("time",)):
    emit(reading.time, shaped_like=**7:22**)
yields **17:34**
